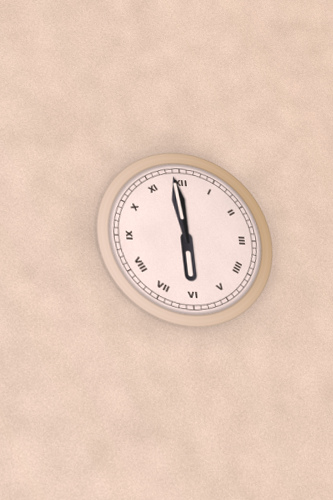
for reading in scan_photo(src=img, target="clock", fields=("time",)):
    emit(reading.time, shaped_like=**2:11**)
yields **5:59**
